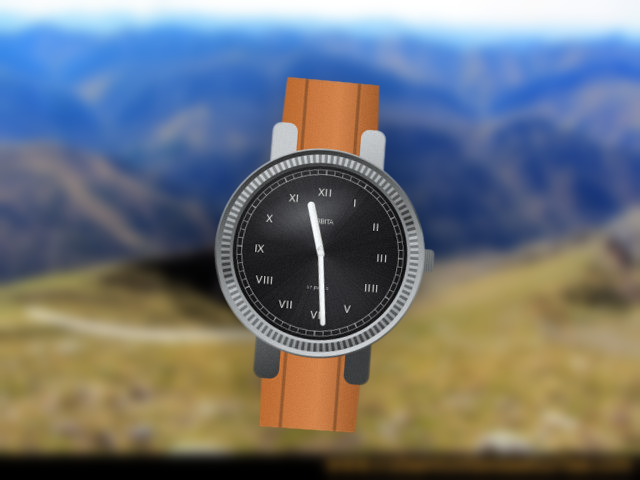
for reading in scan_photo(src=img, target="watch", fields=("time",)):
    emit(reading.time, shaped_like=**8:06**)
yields **11:29**
